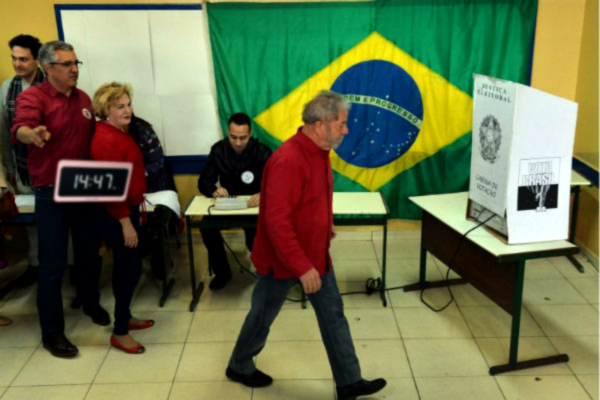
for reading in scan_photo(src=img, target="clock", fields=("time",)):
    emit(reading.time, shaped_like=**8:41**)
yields **14:47**
